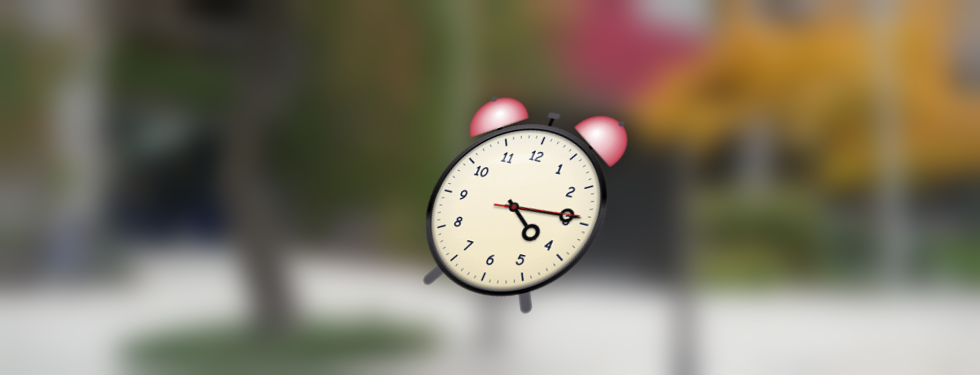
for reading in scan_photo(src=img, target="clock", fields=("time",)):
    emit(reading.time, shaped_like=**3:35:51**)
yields **4:14:14**
